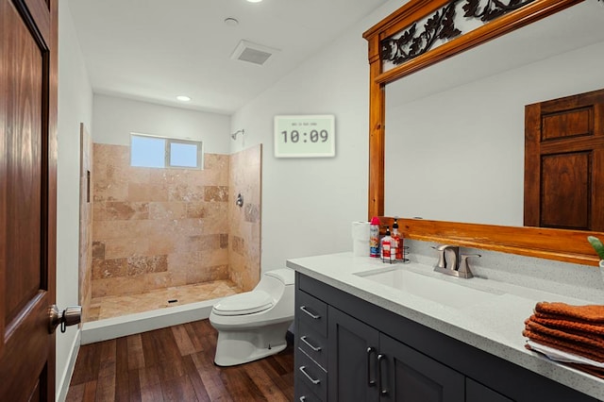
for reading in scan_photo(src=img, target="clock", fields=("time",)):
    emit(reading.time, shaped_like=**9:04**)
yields **10:09**
